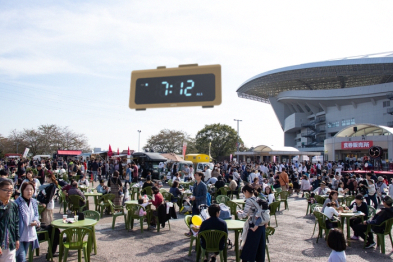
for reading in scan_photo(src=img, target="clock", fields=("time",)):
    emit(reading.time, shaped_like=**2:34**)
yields **7:12**
